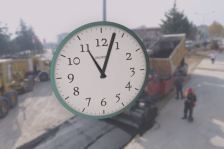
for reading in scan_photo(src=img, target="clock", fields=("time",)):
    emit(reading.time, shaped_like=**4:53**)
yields **11:03**
